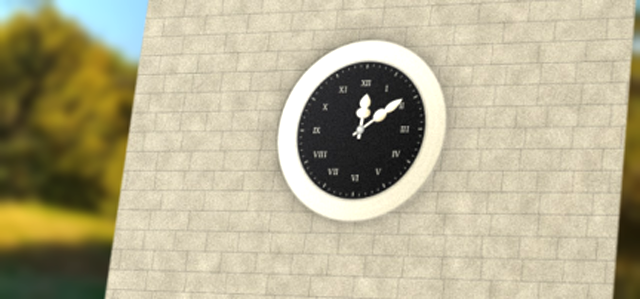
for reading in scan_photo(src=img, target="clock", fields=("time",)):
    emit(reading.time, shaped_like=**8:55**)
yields **12:09**
